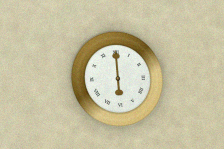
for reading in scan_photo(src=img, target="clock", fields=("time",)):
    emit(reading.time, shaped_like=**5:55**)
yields **6:00**
